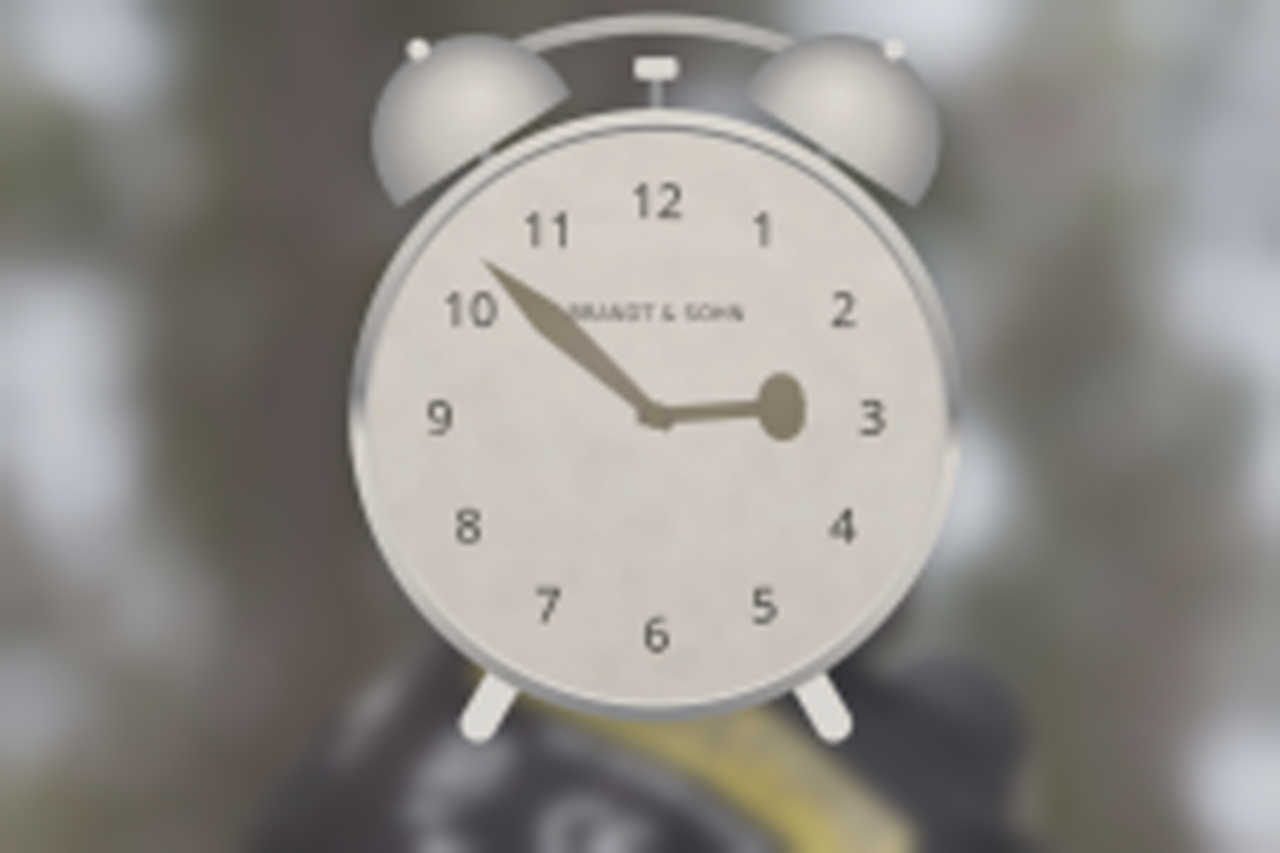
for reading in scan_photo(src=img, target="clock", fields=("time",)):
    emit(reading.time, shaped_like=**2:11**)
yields **2:52**
